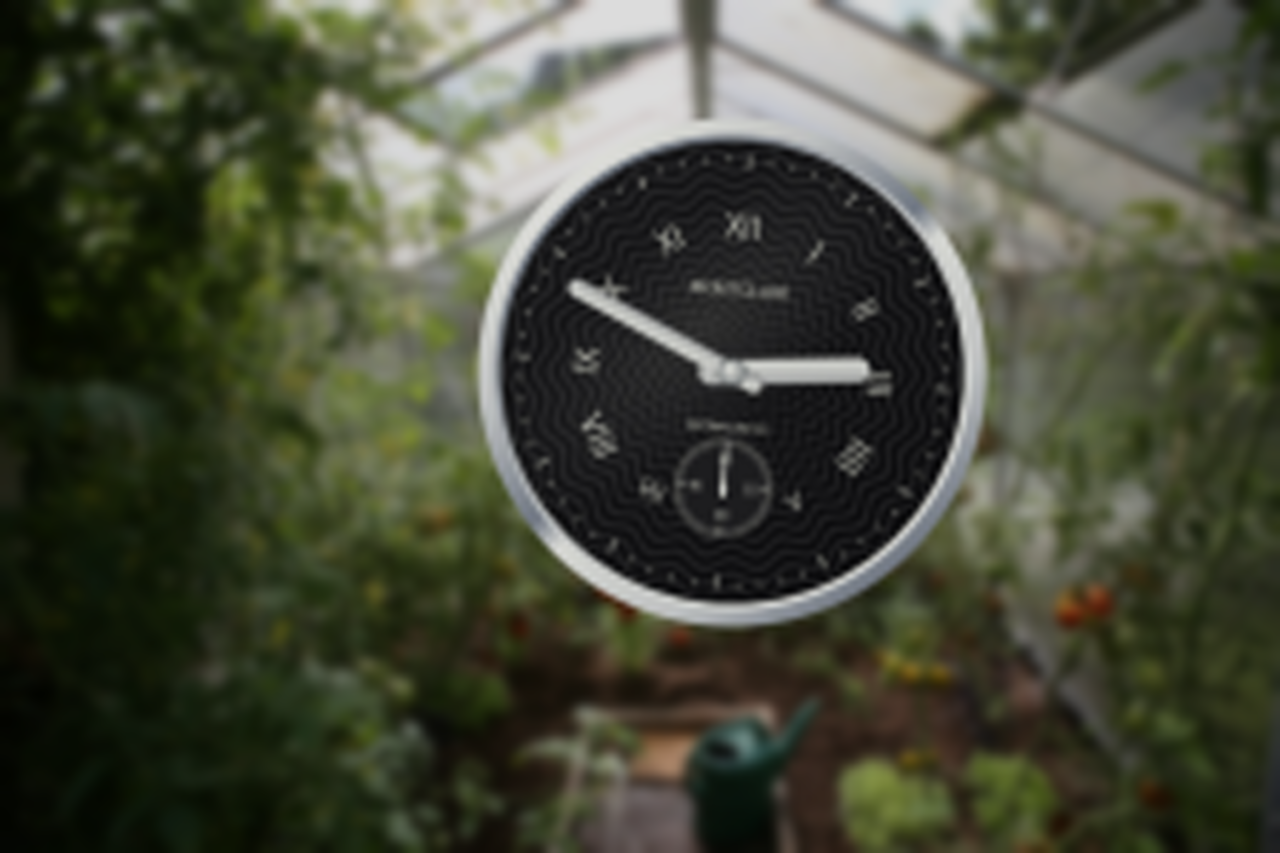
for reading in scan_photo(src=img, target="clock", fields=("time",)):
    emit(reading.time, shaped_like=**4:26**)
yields **2:49**
